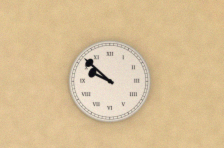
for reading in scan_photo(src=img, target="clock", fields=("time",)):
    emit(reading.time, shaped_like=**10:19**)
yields **9:52**
